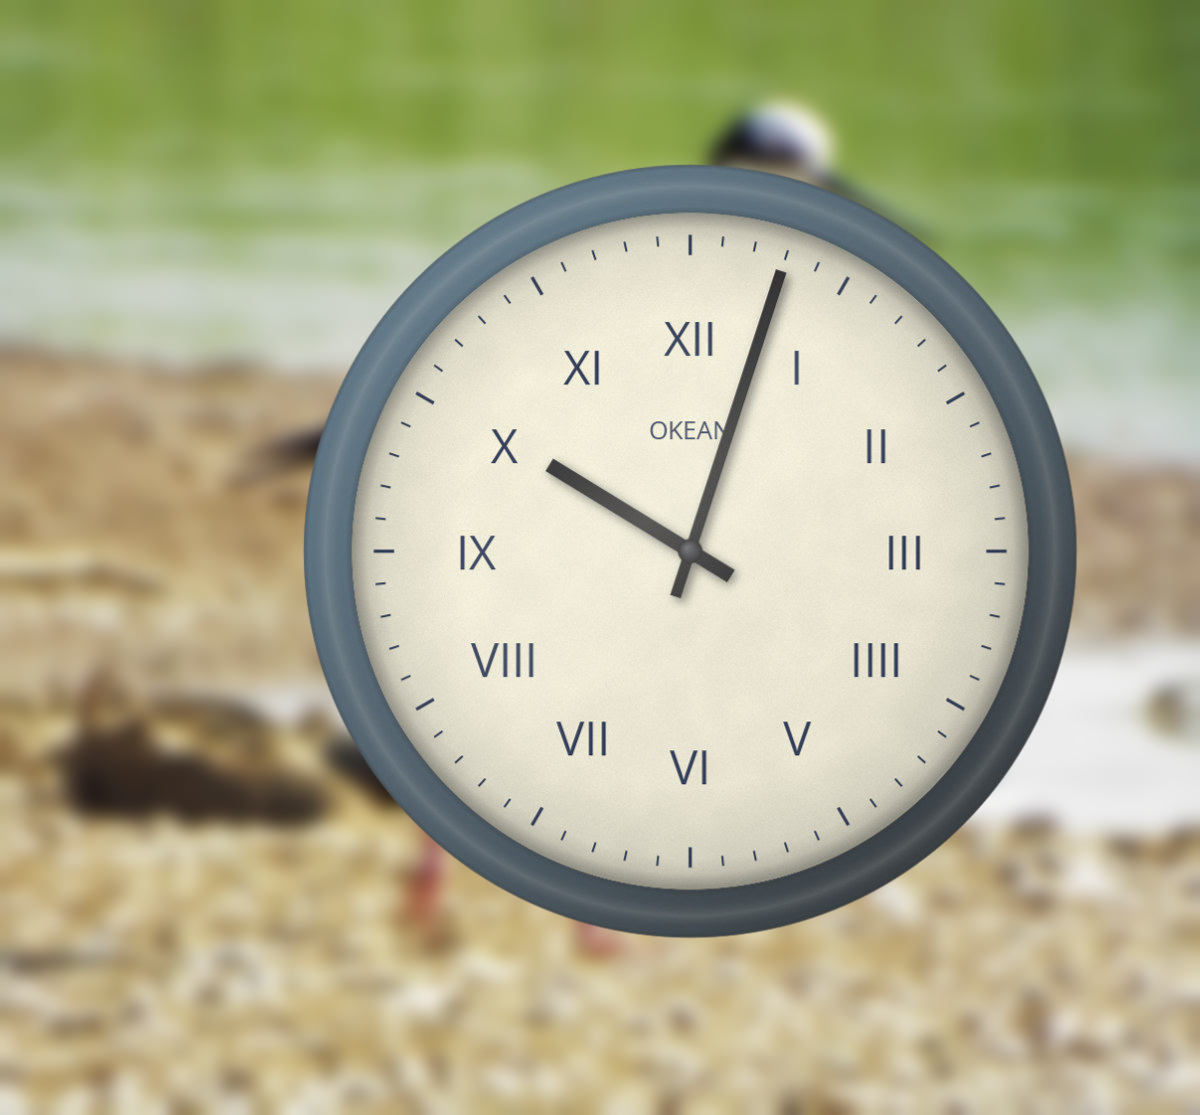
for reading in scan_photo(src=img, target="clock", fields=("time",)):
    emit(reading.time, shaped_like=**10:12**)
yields **10:03**
